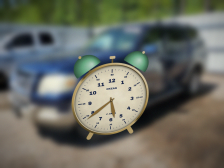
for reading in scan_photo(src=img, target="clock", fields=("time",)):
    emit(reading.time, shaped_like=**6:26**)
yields **5:39**
